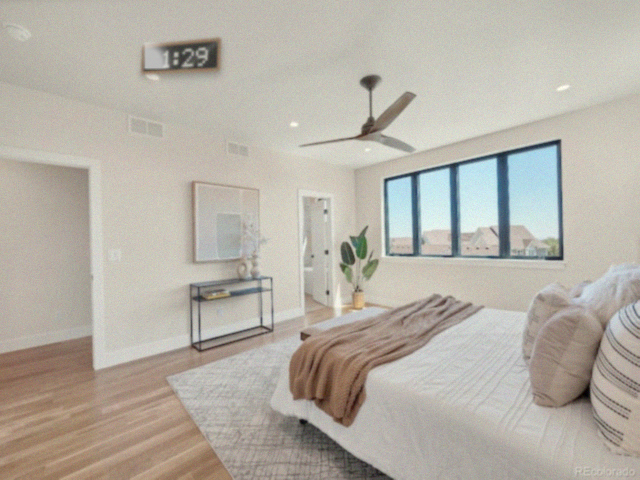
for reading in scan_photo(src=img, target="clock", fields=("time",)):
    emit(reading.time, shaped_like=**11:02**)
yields **1:29**
